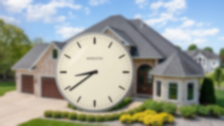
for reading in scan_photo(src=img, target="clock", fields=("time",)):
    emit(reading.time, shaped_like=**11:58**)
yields **8:39**
